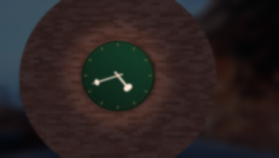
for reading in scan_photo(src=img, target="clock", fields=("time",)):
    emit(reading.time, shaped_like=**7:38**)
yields **4:42**
